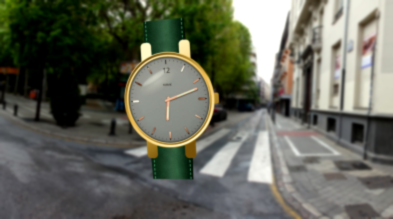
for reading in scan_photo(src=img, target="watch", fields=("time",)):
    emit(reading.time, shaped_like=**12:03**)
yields **6:12**
